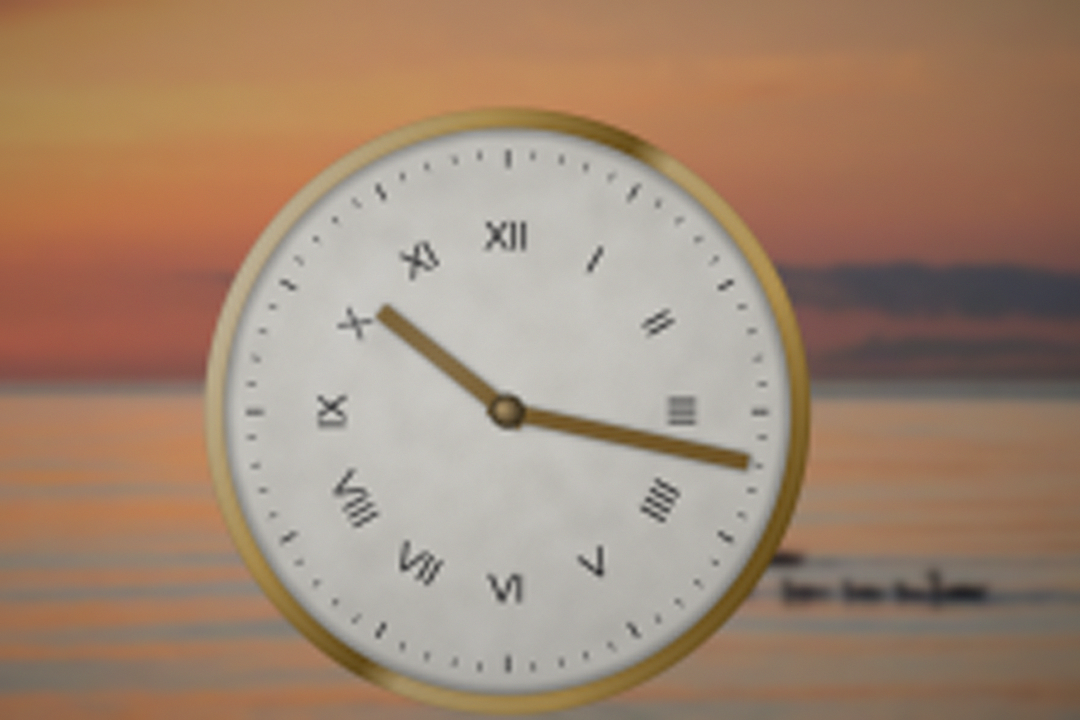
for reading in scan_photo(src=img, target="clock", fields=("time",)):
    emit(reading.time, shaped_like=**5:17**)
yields **10:17**
